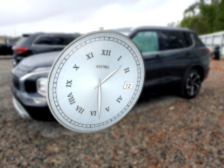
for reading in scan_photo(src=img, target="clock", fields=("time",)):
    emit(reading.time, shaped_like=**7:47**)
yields **1:28**
